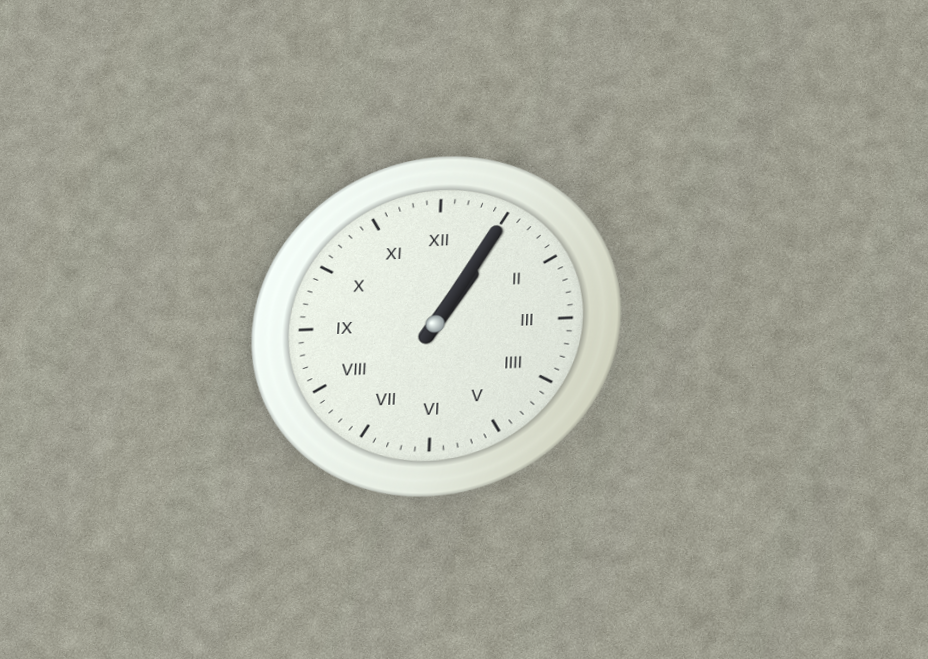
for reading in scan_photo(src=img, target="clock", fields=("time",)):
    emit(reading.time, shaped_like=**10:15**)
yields **1:05**
